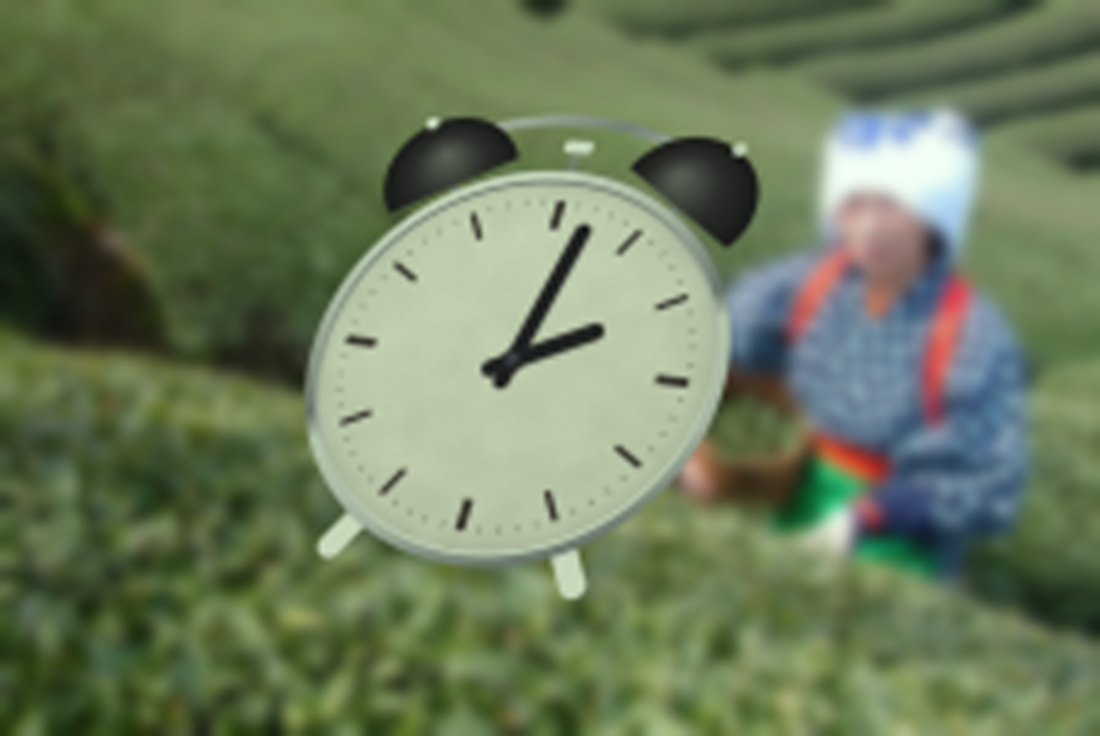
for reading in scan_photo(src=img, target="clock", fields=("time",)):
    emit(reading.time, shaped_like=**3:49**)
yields **2:02**
